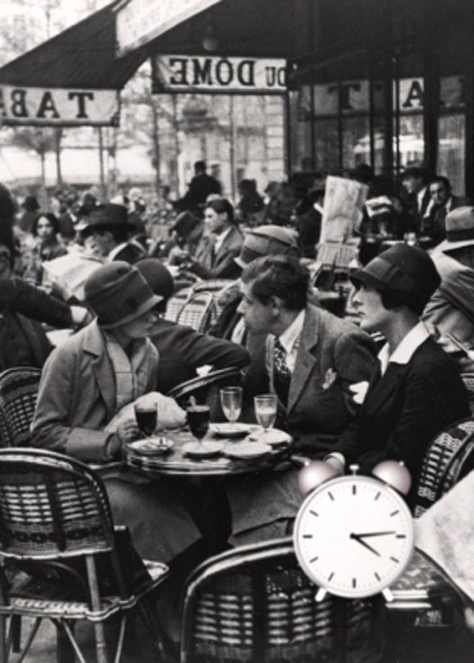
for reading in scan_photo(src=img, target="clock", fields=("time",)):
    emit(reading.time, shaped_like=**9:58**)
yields **4:14**
